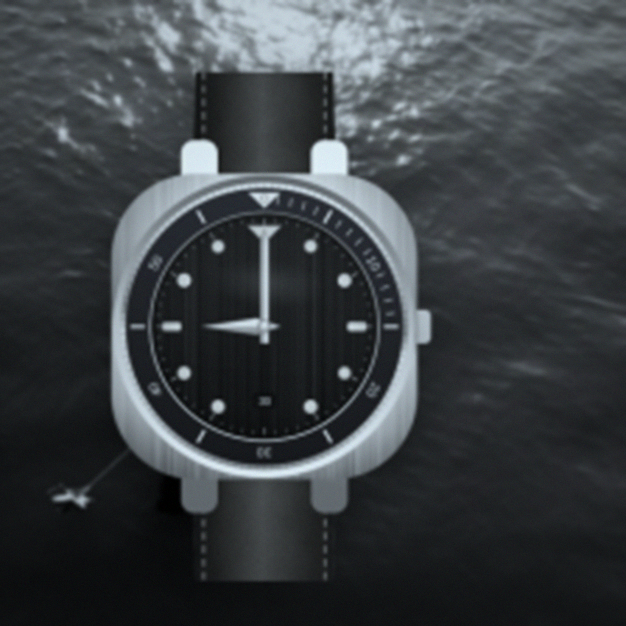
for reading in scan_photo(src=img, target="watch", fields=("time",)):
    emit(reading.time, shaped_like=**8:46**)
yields **9:00**
